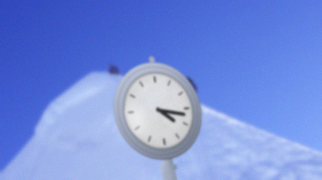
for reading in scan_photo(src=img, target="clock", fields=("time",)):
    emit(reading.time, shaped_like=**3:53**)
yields **4:17**
